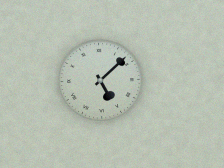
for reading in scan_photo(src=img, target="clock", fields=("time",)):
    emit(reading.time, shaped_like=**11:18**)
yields **5:08**
